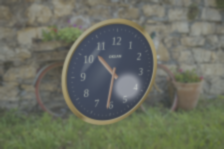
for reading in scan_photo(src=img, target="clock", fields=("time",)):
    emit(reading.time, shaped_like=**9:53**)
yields **10:31**
